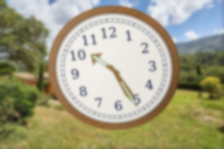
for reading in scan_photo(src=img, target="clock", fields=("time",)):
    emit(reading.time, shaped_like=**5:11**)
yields **10:26**
